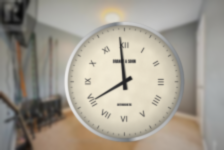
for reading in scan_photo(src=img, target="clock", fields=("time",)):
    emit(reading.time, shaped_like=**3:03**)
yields **7:59**
